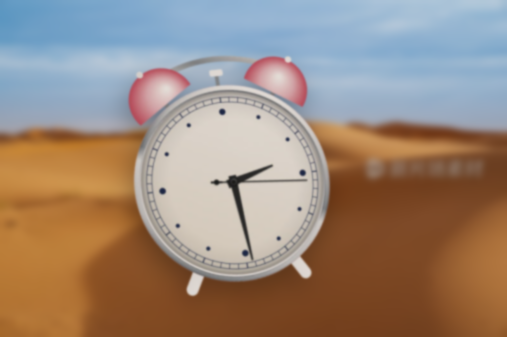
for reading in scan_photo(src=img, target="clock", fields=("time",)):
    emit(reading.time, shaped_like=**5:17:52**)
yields **2:29:16**
